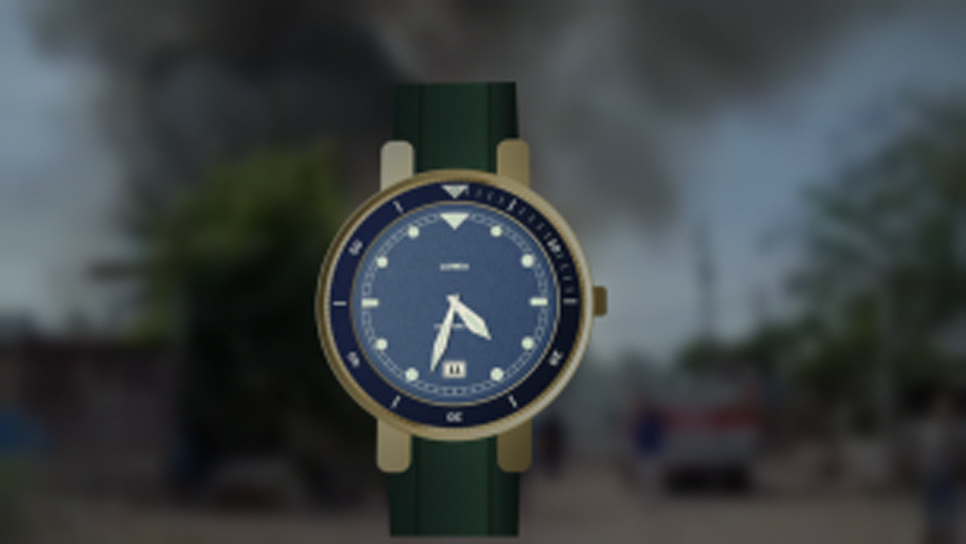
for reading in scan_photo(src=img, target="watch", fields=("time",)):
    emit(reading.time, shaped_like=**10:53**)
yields **4:33**
